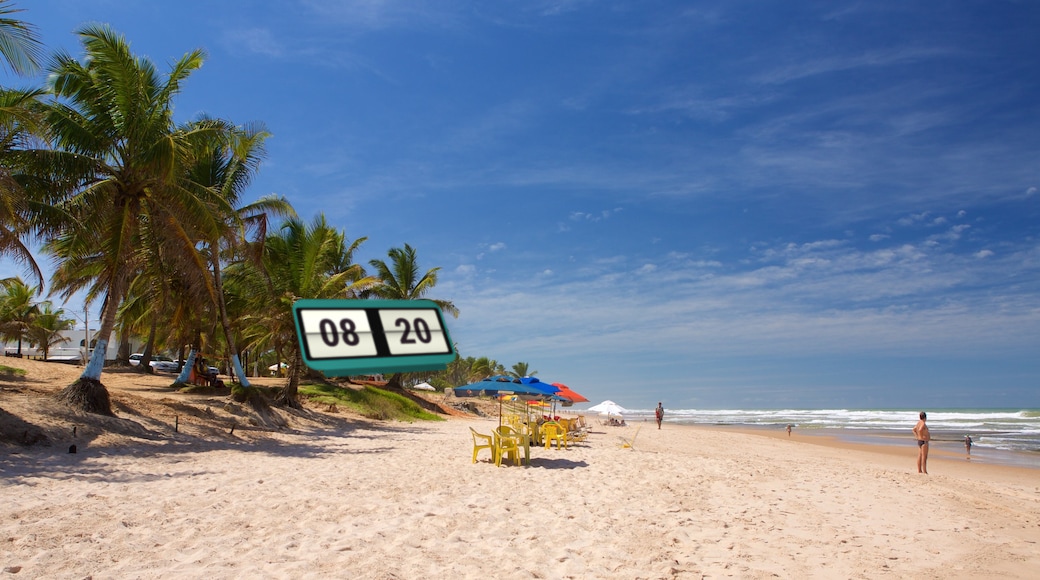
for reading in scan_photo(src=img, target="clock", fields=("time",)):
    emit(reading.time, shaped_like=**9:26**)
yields **8:20**
